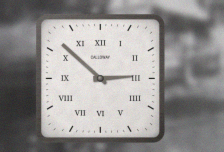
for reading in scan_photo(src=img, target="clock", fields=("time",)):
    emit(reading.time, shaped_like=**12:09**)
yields **2:52**
